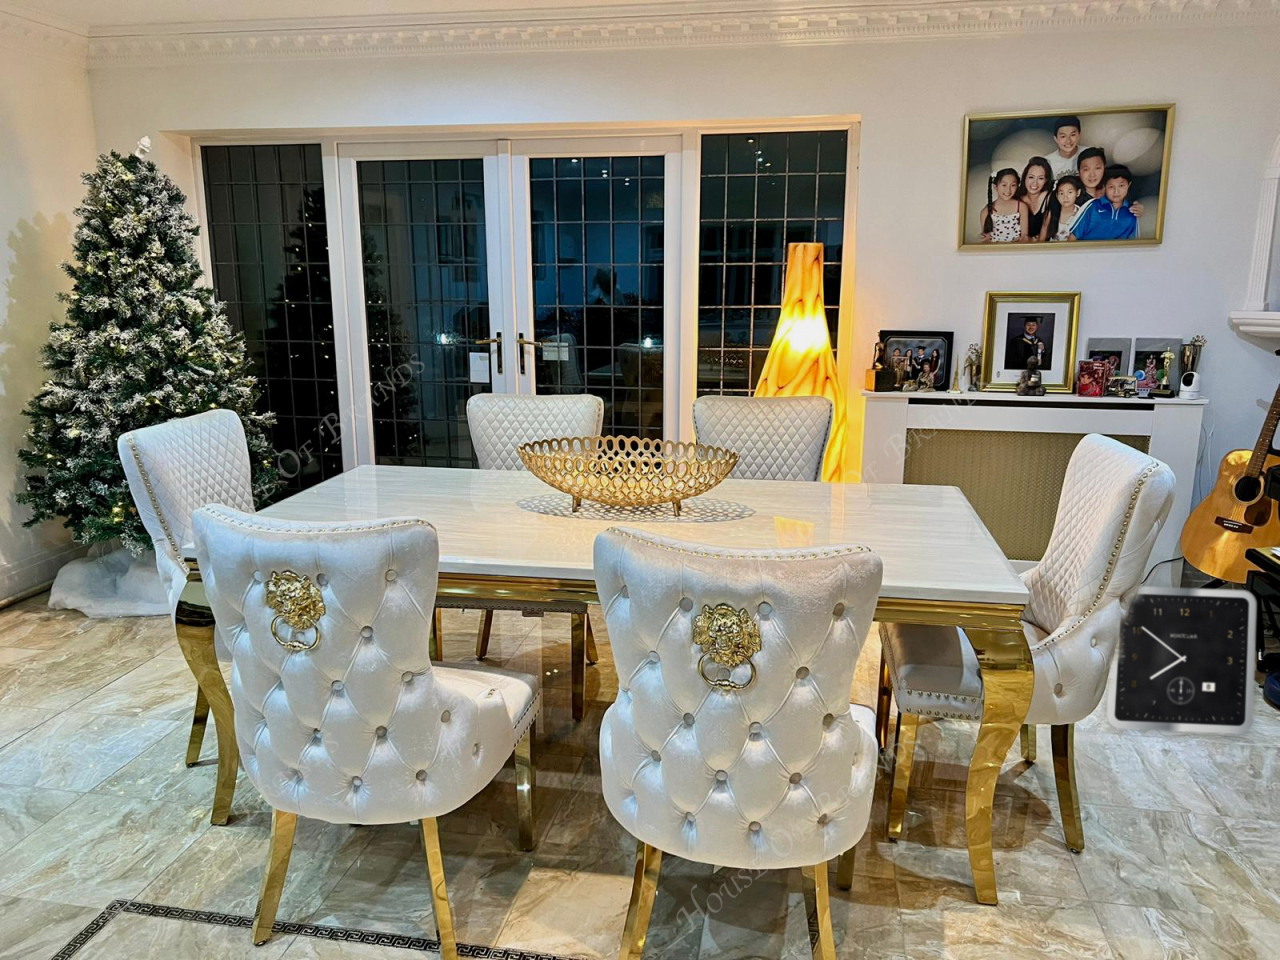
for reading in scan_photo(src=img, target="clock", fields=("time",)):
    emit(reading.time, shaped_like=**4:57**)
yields **7:51**
